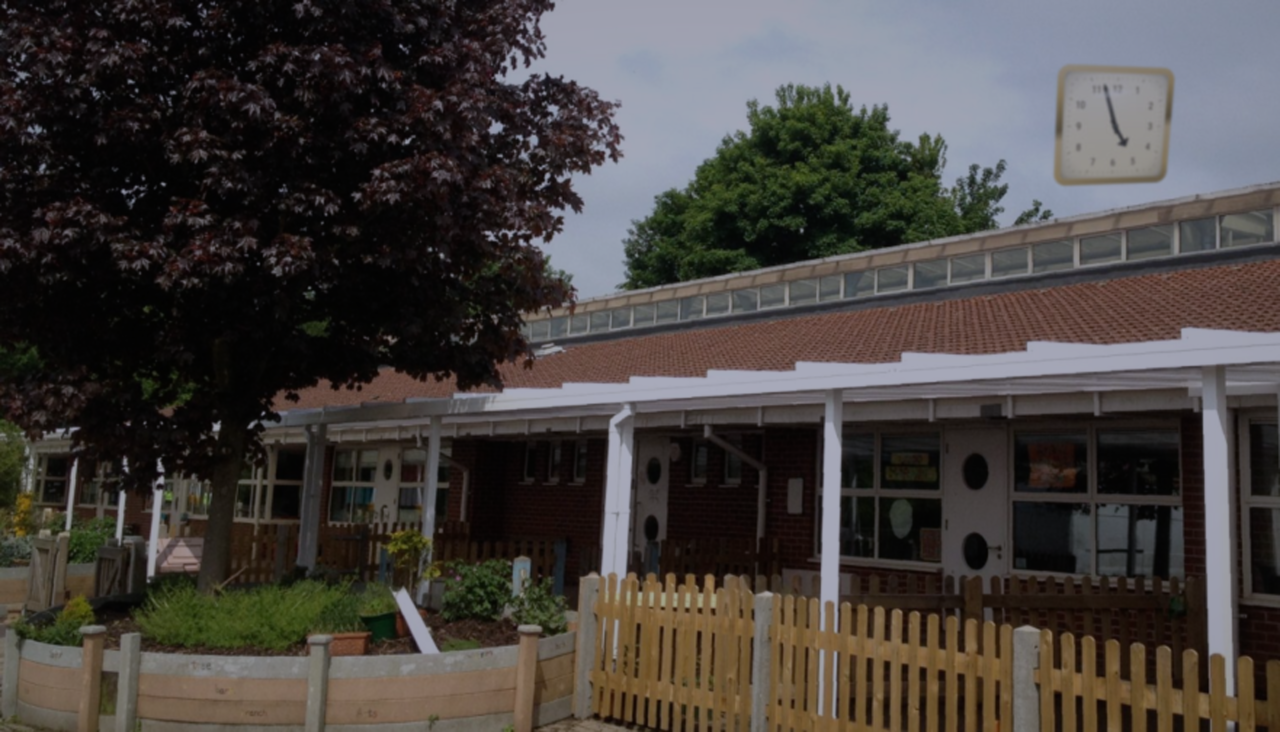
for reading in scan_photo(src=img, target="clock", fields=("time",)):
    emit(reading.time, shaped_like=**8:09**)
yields **4:57**
